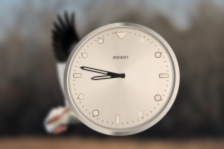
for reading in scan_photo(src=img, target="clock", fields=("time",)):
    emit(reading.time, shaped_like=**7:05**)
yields **8:47**
